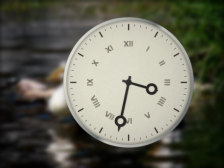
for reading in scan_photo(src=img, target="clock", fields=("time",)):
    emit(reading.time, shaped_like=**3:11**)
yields **3:32**
